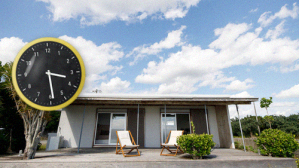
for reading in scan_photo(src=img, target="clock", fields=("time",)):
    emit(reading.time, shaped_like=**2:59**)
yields **3:29**
